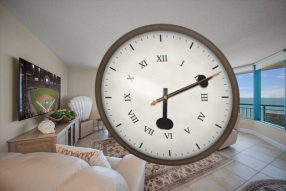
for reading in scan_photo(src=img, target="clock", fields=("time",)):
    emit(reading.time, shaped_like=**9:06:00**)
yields **6:11:11**
